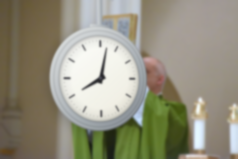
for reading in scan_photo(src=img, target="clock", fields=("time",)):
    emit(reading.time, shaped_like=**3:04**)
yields **8:02**
